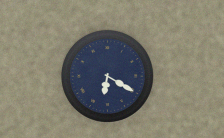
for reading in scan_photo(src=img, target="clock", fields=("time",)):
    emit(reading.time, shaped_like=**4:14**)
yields **6:20**
